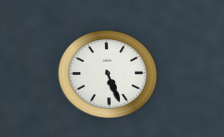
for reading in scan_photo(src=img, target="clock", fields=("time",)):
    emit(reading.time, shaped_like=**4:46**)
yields **5:27**
